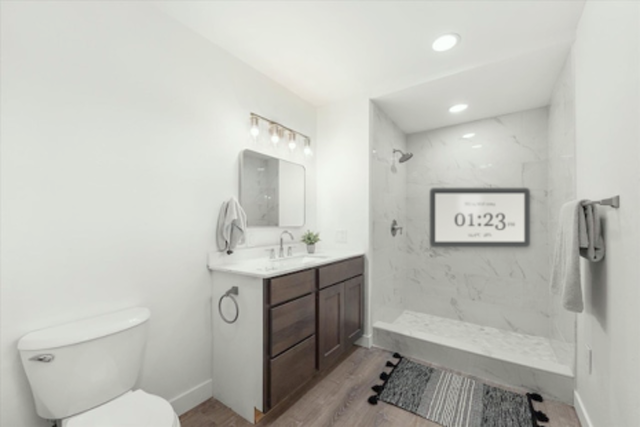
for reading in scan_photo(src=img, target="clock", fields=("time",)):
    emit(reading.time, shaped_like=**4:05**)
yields **1:23**
